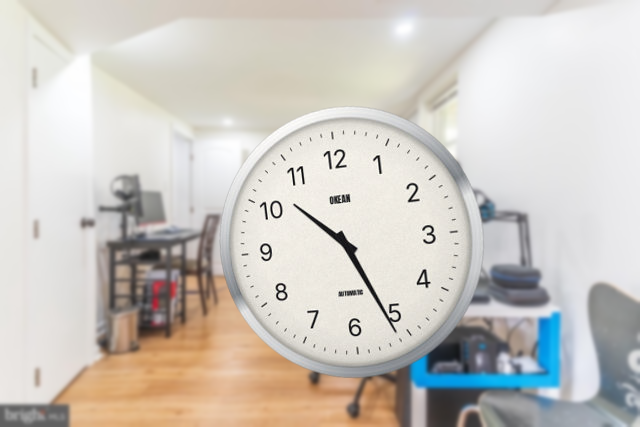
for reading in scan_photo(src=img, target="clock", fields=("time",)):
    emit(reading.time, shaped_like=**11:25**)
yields **10:26**
